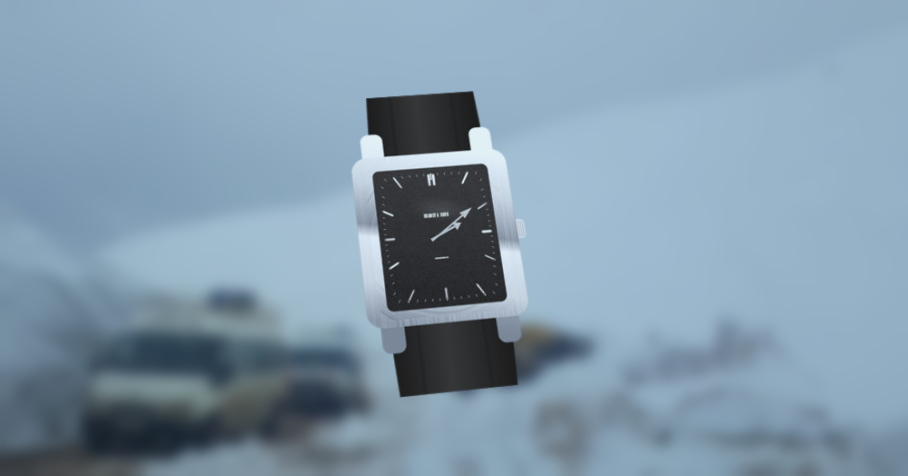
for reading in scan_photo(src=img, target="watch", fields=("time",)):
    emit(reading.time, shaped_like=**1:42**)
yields **2:09**
